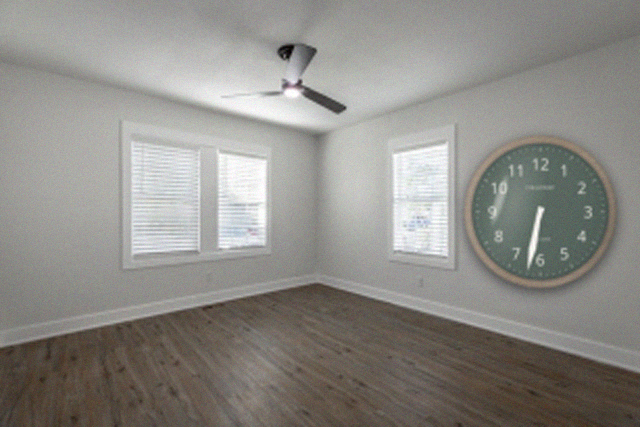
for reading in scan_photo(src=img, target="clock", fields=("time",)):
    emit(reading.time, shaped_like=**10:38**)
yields **6:32**
